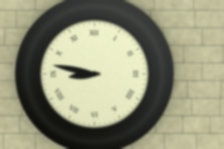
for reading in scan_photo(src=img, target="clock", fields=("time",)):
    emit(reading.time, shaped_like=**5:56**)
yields **8:47**
